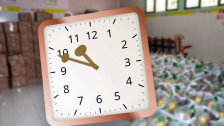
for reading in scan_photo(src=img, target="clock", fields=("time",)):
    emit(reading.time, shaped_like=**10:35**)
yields **10:49**
